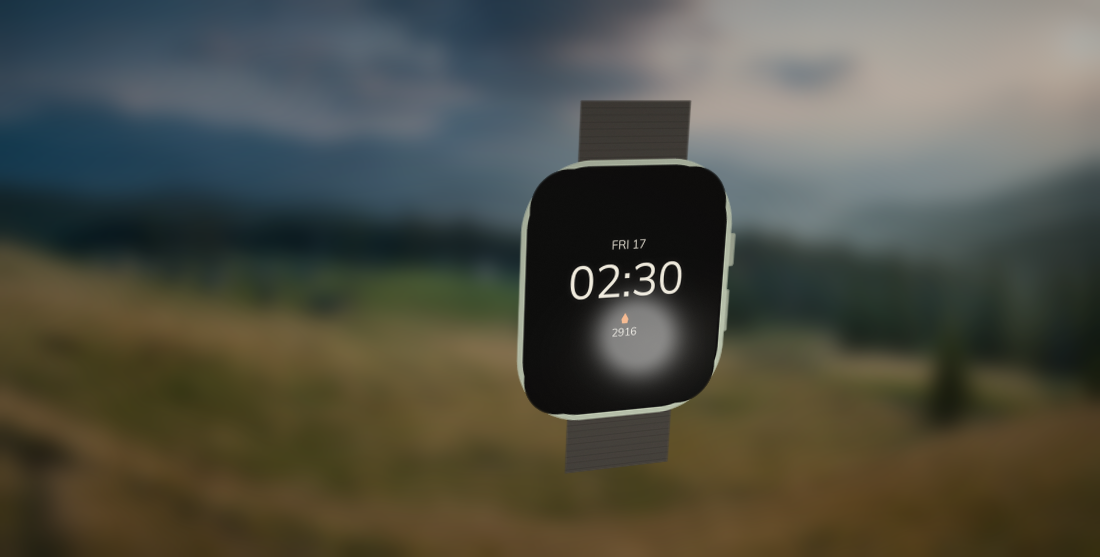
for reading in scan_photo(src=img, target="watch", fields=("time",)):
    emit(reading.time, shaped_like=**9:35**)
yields **2:30**
